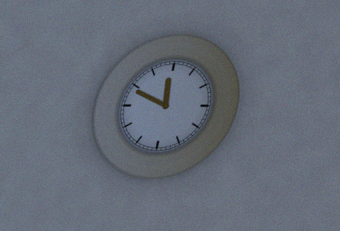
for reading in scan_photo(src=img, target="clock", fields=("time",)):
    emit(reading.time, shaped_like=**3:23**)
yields **11:49**
